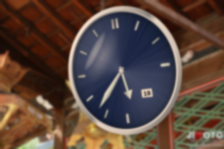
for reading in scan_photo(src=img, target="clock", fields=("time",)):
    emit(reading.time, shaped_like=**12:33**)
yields **5:37**
